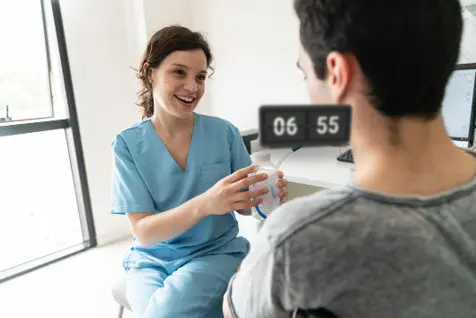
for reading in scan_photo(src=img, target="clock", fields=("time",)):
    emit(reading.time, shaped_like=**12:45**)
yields **6:55**
